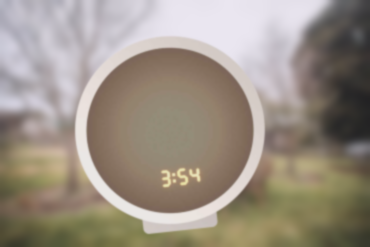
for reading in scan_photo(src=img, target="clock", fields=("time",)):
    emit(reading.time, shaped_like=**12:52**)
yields **3:54**
